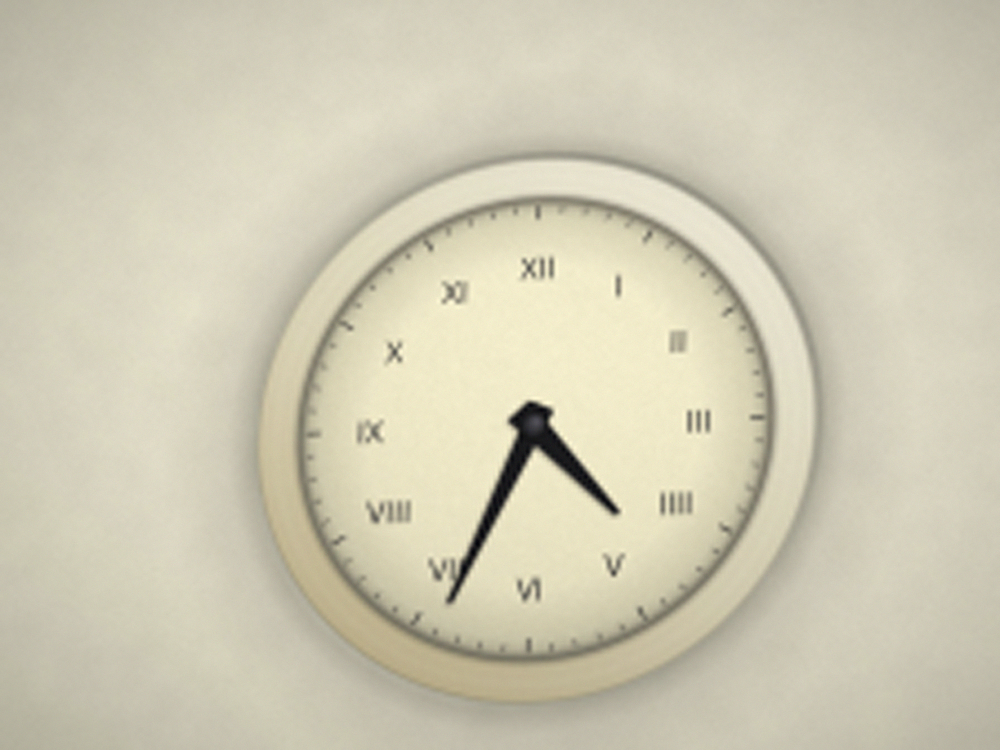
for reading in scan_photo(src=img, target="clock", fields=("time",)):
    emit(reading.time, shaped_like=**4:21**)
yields **4:34**
